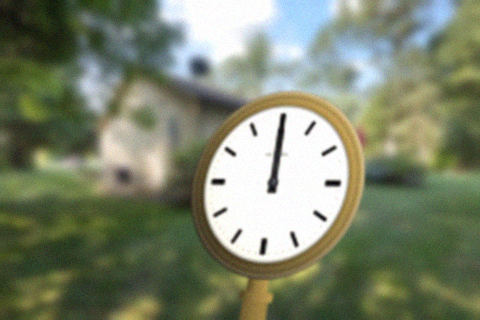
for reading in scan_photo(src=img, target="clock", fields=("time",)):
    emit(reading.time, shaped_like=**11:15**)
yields **12:00**
